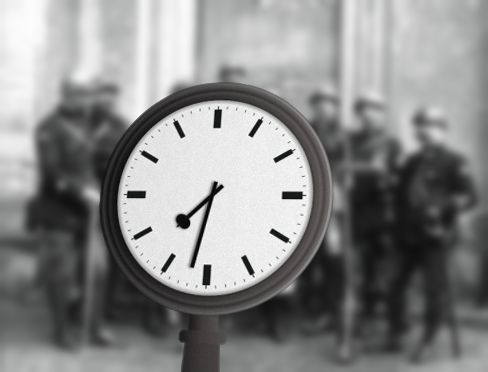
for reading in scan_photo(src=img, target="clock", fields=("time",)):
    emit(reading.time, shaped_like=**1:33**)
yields **7:32**
